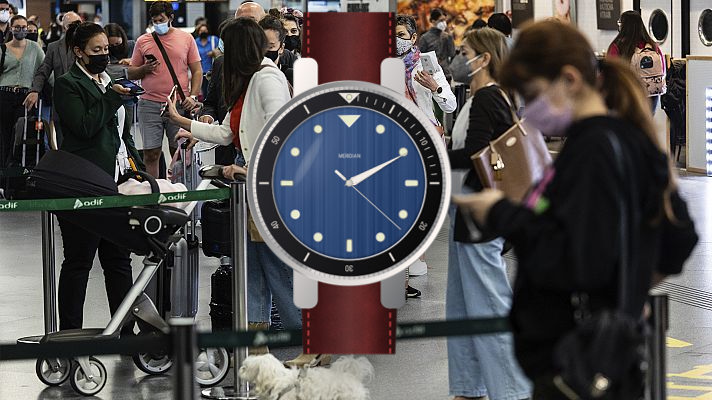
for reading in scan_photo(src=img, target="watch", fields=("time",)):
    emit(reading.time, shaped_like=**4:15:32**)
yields **2:10:22**
